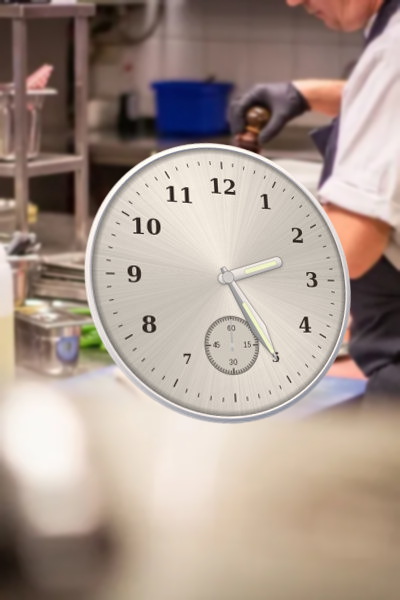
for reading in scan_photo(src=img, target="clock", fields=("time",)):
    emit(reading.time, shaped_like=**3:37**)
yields **2:25**
